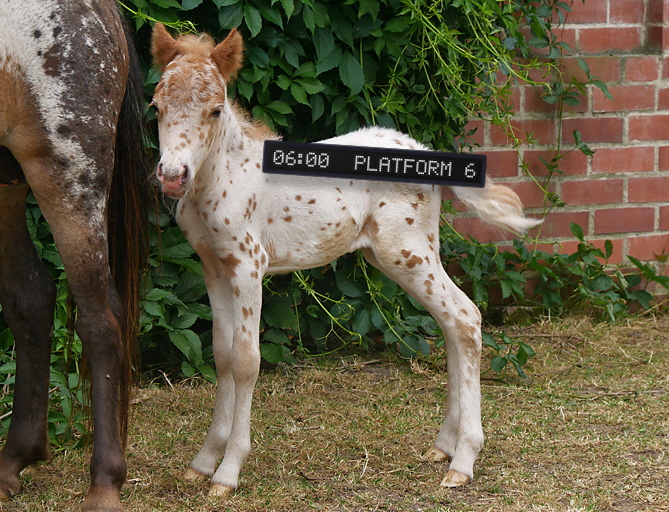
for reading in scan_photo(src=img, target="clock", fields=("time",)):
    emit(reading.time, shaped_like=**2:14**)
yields **6:00**
